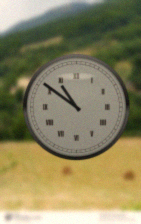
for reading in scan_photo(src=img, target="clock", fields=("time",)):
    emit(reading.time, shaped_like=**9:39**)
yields **10:51**
